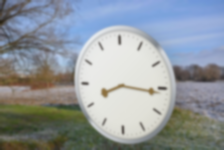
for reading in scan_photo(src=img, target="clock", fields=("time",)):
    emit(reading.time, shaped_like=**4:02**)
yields **8:16**
